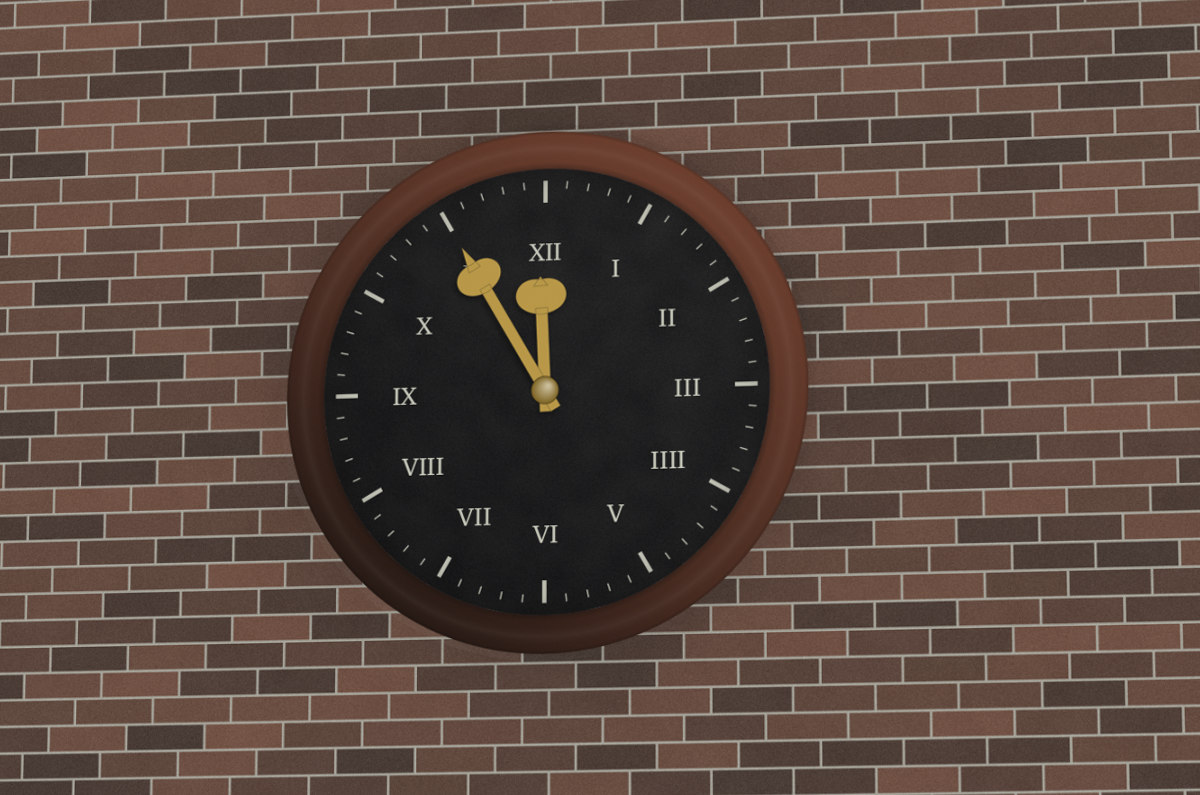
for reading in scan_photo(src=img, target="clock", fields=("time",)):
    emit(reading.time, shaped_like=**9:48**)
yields **11:55**
